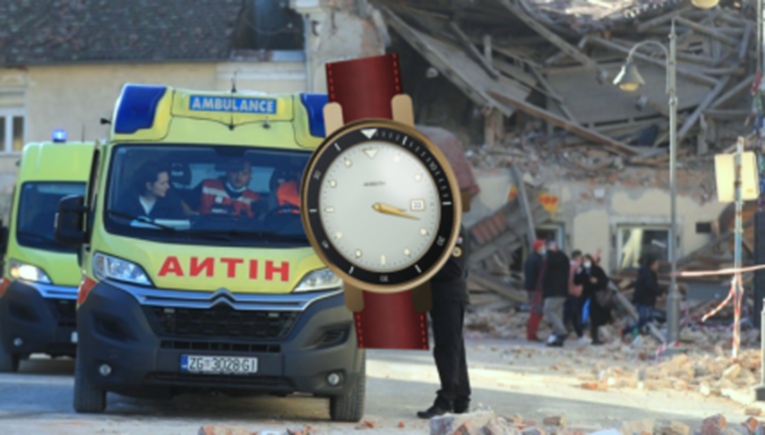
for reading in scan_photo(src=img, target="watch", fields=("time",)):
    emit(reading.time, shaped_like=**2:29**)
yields **3:18**
